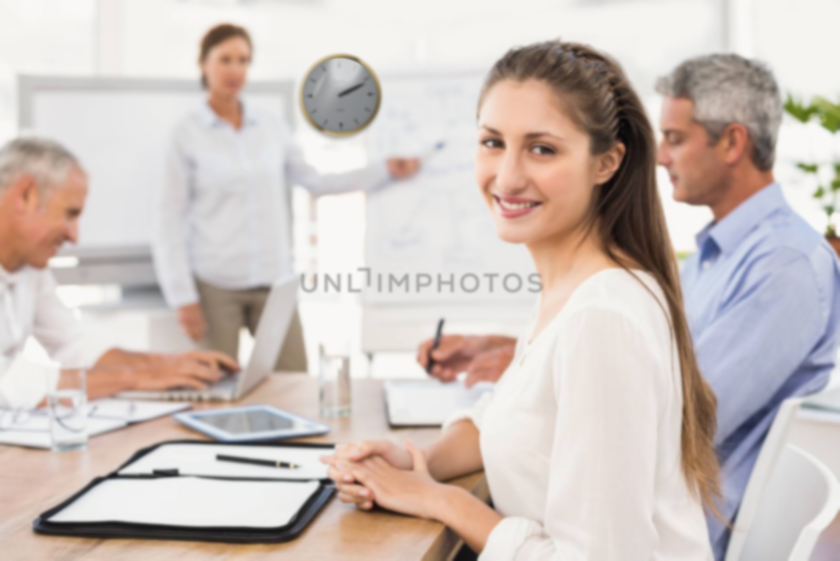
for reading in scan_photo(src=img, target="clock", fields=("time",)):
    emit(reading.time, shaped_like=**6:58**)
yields **2:11**
